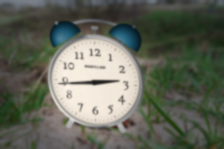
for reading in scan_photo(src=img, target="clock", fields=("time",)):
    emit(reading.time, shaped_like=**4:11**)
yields **2:44**
